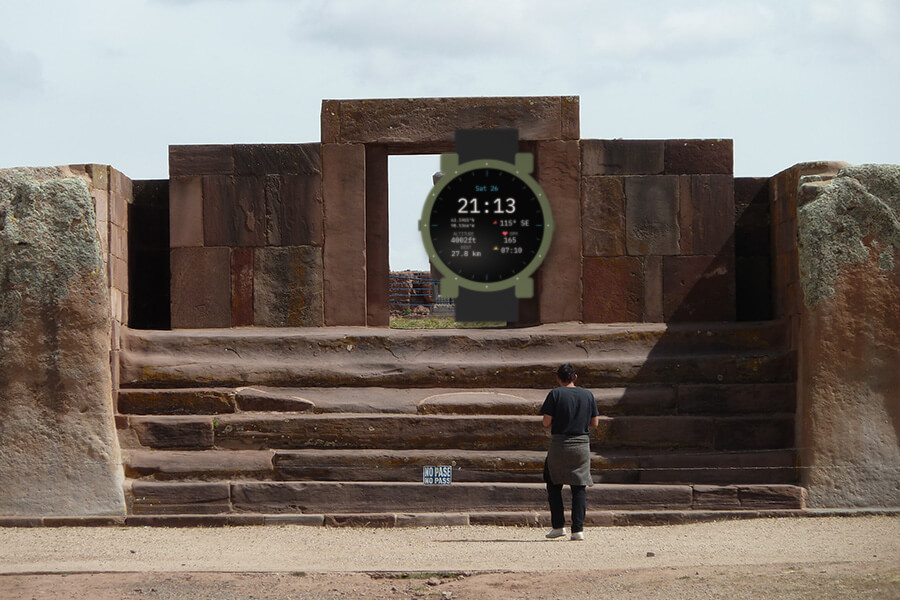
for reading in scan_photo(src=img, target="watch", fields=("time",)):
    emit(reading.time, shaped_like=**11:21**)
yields **21:13**
